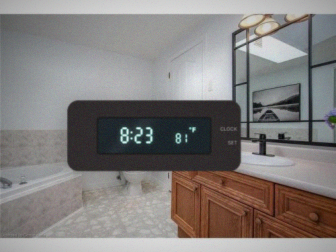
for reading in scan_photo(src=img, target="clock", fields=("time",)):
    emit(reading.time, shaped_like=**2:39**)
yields **8:23**
